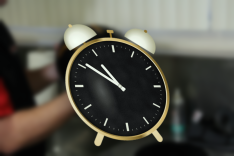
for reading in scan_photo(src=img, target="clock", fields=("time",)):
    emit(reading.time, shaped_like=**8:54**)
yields **10:51**
